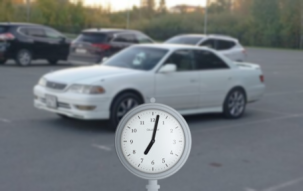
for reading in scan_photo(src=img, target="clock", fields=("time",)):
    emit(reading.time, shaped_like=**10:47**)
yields **7:02**
